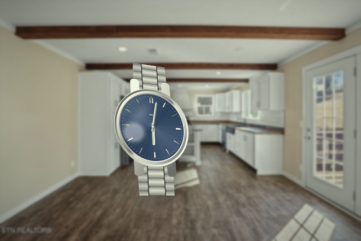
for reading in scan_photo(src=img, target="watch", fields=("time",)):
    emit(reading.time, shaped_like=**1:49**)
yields **6:02**
